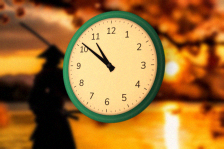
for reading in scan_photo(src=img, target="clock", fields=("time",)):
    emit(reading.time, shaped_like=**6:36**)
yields **10:51**
